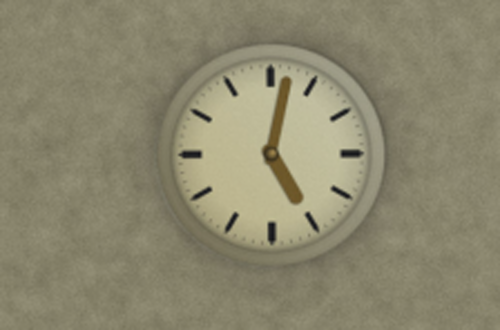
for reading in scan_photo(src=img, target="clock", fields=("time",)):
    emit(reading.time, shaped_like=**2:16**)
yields **5:02**
